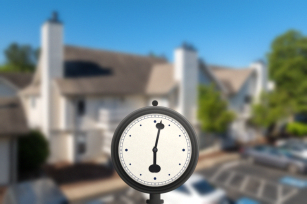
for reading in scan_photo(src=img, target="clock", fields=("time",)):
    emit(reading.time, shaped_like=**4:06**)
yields **6:02**
